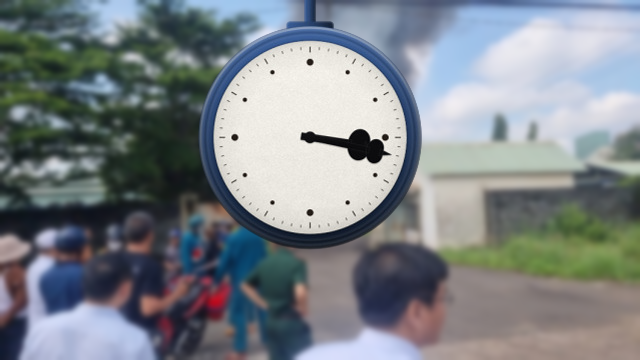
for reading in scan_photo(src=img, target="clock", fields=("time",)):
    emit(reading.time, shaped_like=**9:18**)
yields **3:17**
